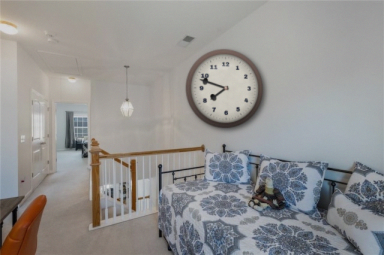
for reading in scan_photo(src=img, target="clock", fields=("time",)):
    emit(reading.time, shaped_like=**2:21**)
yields **7:48**
